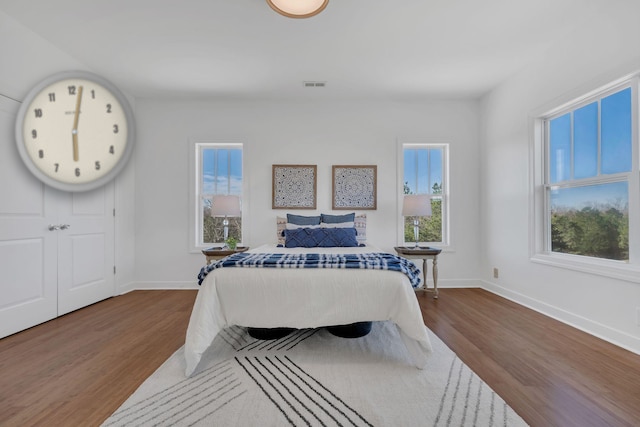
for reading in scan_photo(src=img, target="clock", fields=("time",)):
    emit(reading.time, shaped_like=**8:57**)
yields **6:02**
